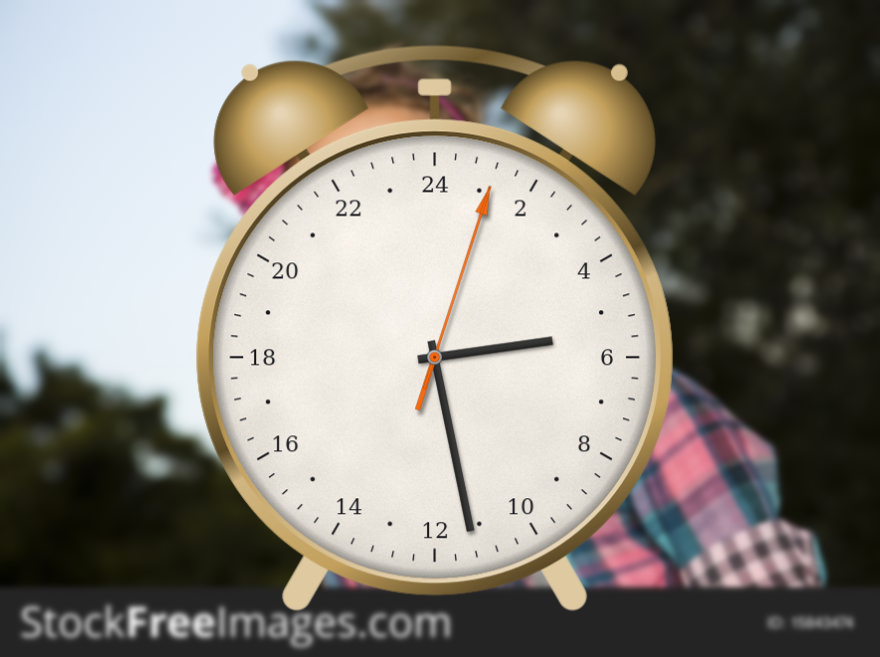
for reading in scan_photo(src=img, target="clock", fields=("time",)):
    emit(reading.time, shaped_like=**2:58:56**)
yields **5:28:03**
